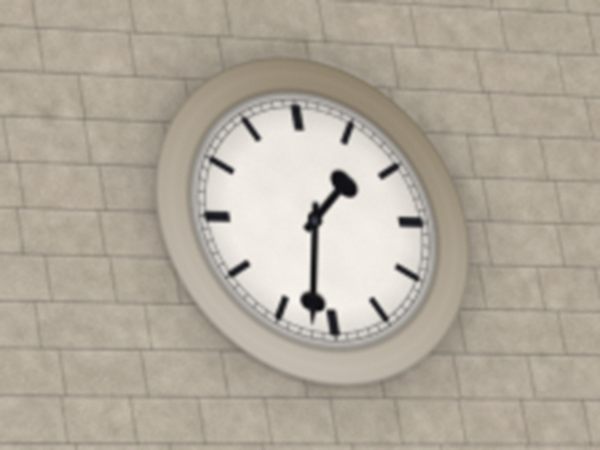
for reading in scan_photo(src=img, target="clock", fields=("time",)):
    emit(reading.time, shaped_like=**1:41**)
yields **1:32**
